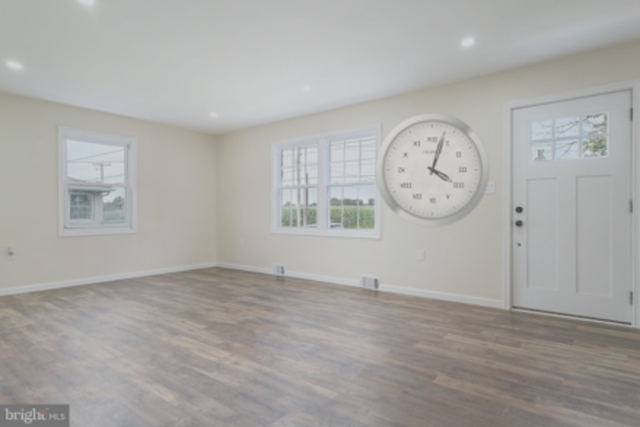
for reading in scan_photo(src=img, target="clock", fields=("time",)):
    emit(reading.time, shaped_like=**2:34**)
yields **4:03**
